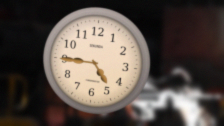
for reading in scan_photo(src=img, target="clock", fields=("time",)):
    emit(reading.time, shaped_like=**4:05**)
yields **4:45**
